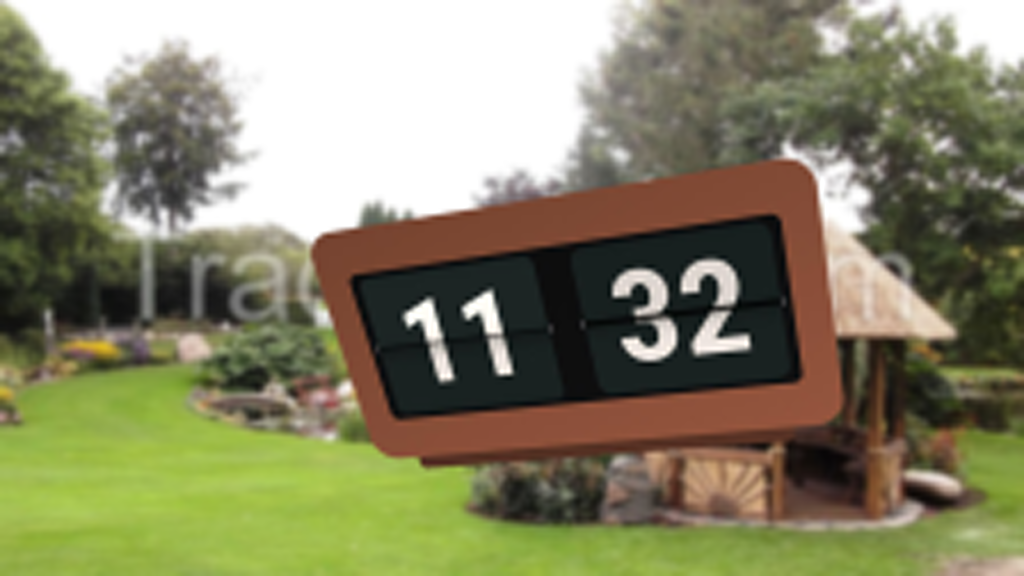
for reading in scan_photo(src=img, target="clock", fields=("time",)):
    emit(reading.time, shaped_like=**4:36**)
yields **11:32**
